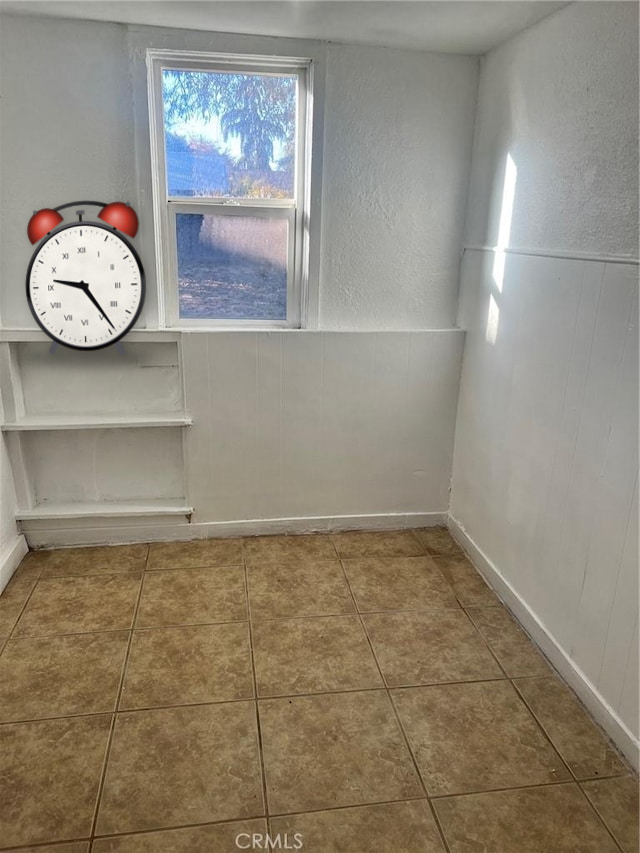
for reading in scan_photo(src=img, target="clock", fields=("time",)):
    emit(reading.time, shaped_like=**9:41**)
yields **9:24**
